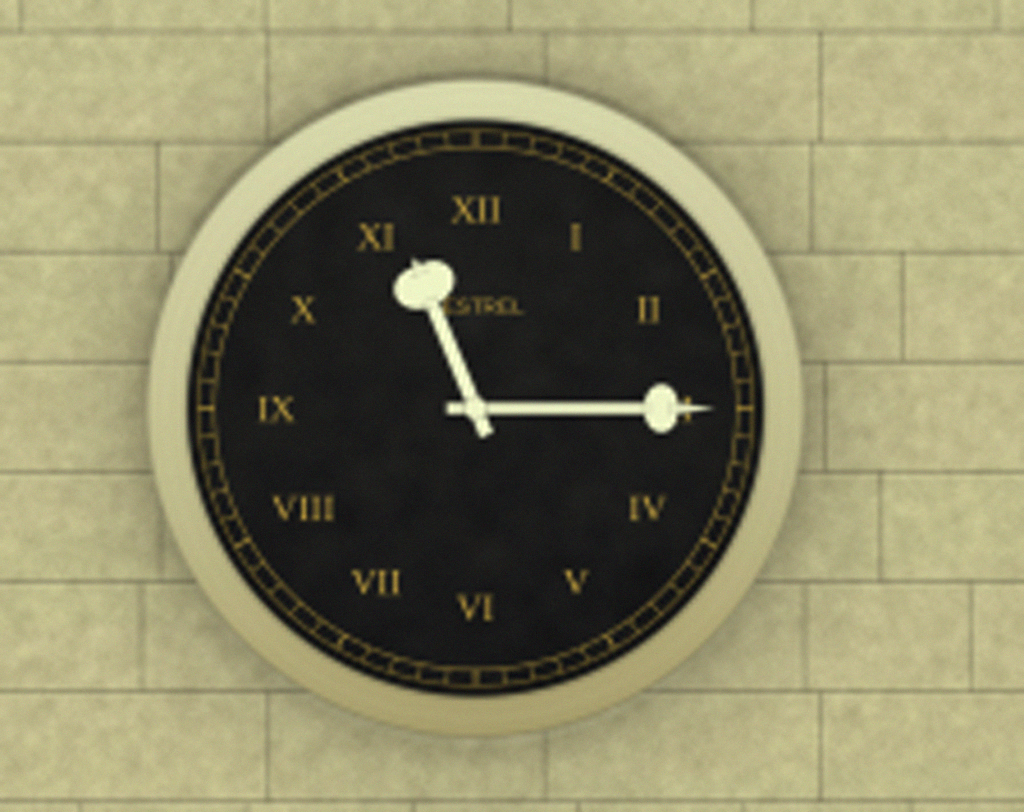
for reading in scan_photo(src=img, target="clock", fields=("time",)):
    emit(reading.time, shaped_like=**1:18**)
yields **11:15**
